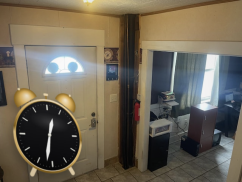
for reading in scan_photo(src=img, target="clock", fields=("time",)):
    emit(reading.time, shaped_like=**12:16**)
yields **12:32**
